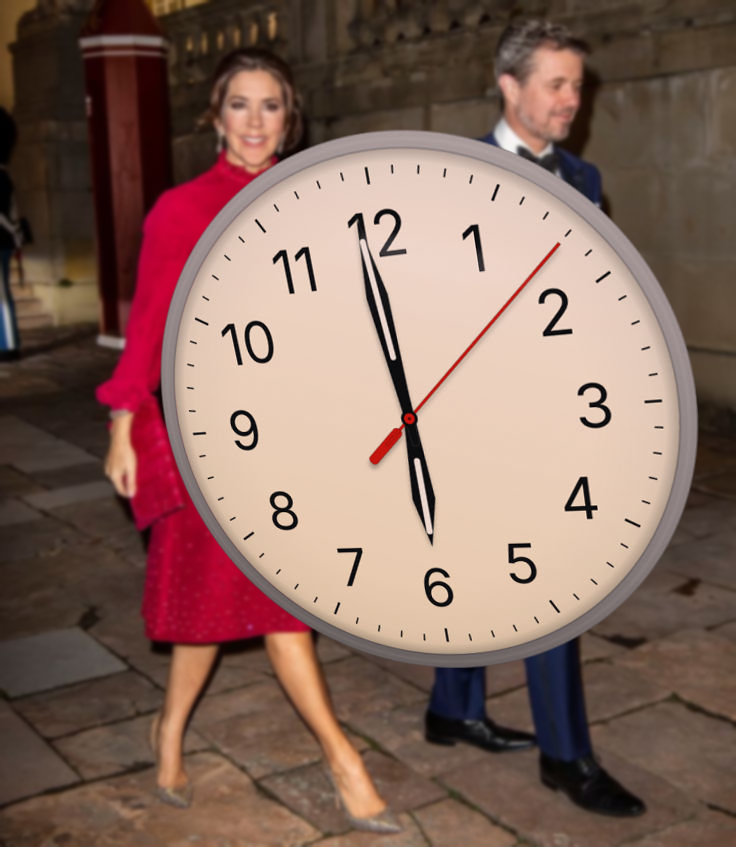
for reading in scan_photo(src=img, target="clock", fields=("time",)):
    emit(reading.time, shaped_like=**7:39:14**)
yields **5:59:08**
